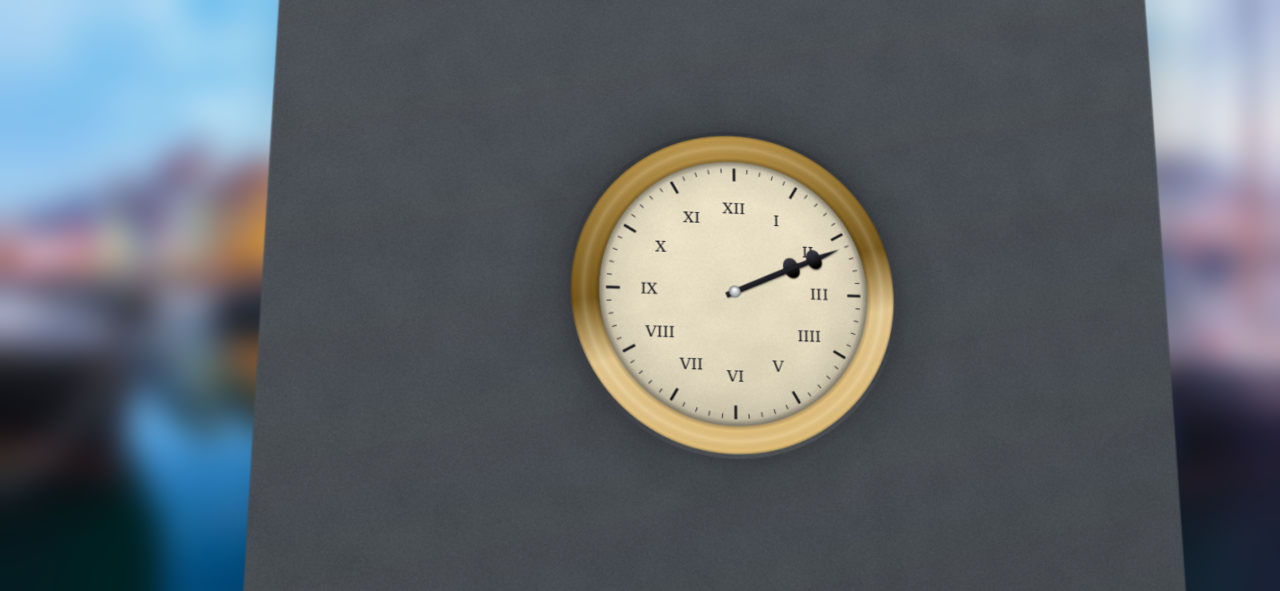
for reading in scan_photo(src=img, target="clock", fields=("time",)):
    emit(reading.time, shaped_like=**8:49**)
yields **2:11**
